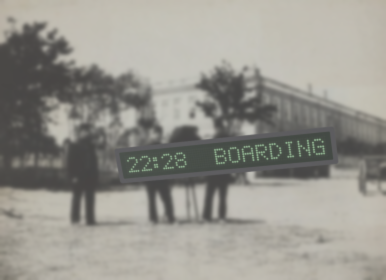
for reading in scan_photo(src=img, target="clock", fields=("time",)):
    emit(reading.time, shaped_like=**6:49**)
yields **22:28**
